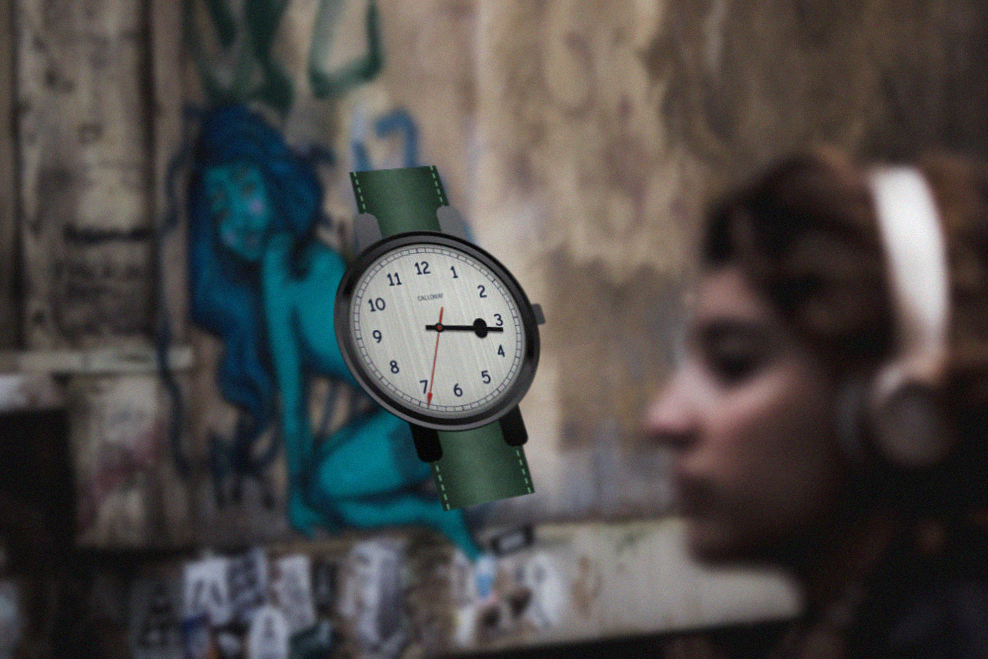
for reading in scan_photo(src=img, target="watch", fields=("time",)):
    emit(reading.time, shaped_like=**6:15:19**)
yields **3:16:34**
